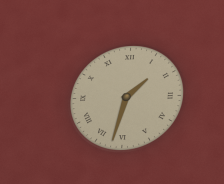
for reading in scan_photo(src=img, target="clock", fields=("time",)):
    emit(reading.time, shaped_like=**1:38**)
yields **1:32**
